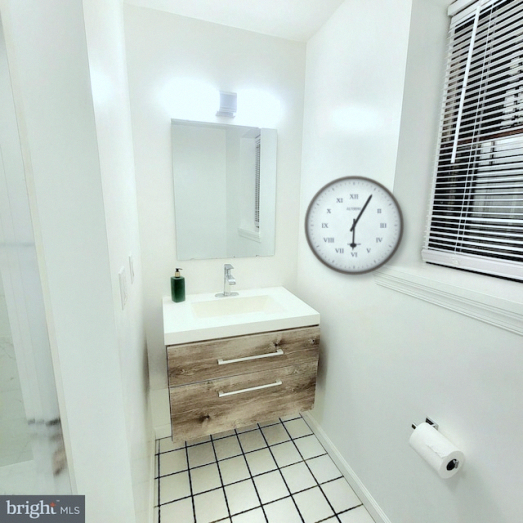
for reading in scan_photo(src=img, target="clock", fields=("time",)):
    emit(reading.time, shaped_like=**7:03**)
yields **6:05**
